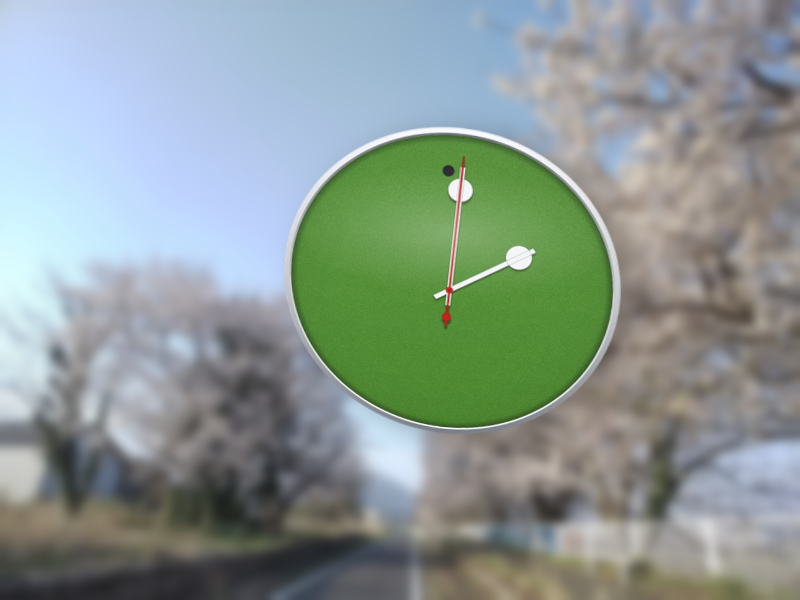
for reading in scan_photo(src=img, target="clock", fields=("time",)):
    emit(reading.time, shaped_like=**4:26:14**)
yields **2:01:01**
